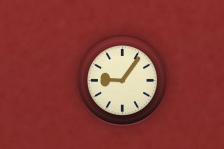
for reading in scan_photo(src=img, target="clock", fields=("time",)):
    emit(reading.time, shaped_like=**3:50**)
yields **9:06**
